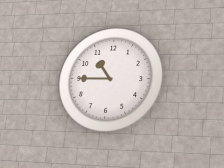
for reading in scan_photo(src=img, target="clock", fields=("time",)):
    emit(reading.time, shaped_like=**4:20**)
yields **10:45**
